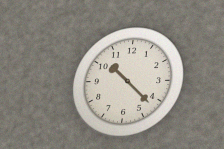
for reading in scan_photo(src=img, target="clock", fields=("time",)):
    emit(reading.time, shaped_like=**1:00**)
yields **10:22**
